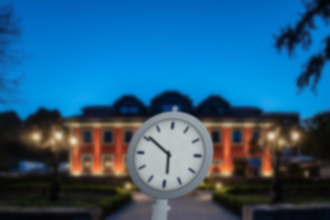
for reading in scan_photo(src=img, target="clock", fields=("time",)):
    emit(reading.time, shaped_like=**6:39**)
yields **5:51**
